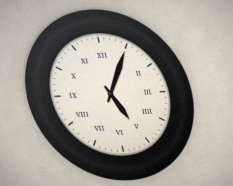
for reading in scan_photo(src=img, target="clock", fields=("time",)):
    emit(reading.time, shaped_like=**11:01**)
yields **5:05**
